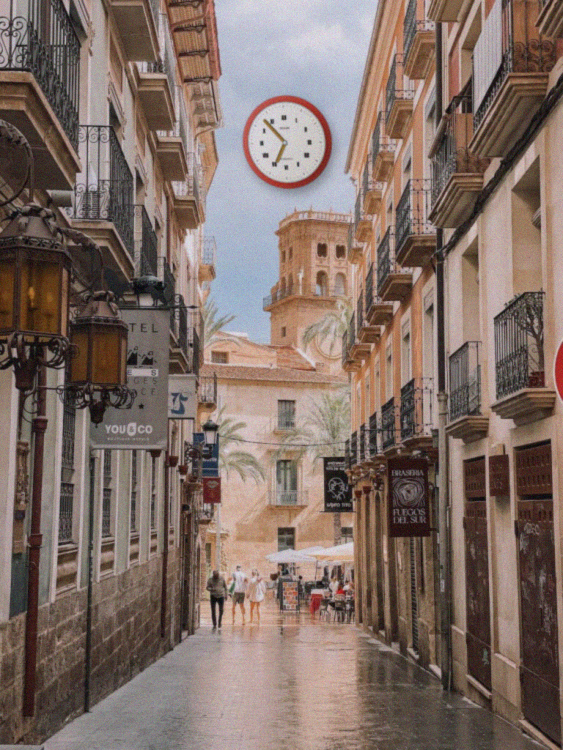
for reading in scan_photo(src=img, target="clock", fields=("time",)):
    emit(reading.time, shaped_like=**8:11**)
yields **6:53**
